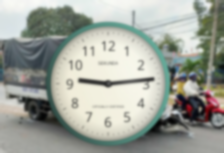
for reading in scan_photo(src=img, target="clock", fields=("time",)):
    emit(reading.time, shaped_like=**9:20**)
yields **9:14**
